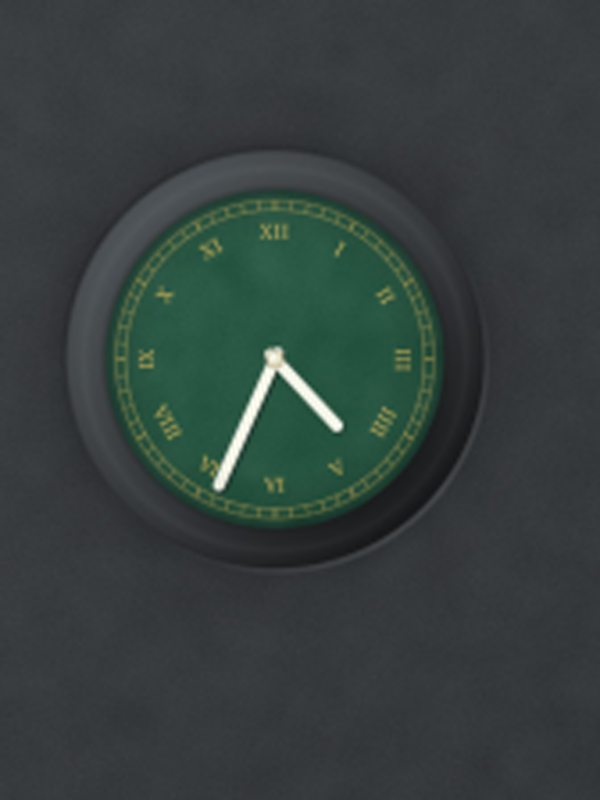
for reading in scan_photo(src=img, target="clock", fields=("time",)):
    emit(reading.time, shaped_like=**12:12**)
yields **4:34**
